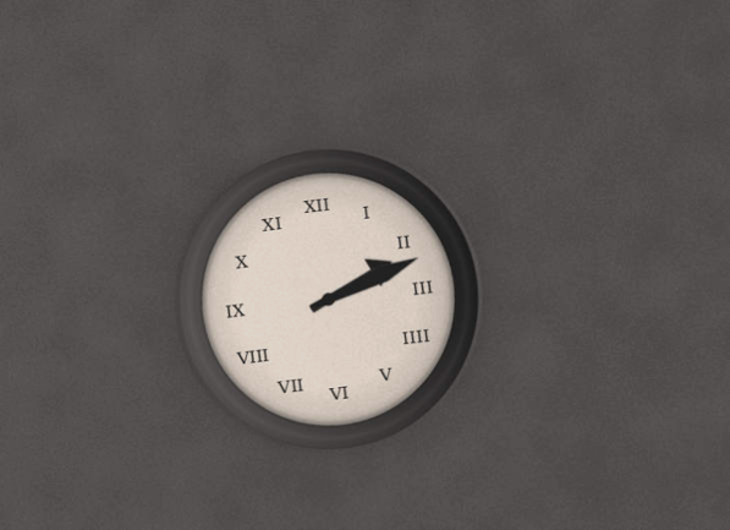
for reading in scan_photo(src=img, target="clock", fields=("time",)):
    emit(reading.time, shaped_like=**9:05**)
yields **2:12**
